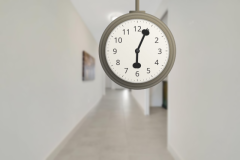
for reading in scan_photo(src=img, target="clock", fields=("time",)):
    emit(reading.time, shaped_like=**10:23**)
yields **6:04**
